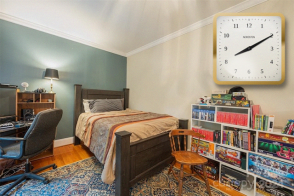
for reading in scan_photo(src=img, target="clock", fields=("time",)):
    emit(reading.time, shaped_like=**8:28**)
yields **8:10**
